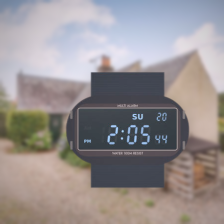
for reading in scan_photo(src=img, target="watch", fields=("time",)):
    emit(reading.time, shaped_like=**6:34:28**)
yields **2:05:44**
